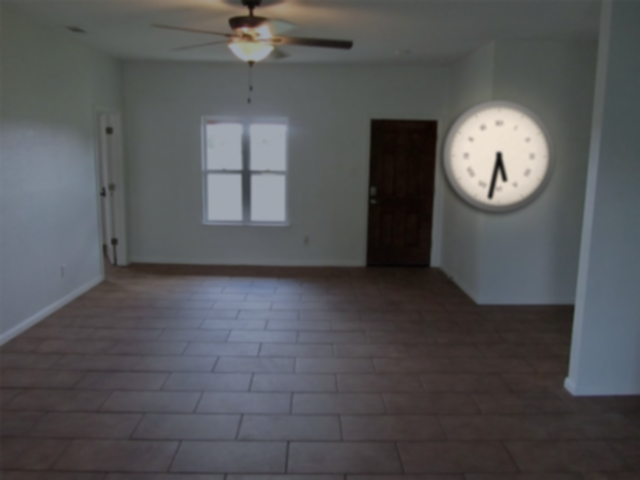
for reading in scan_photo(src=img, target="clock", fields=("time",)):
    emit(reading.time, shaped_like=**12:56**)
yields **5:32**
